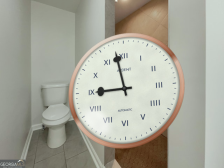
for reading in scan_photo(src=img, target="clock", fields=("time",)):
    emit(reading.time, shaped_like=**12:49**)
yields **8:58**
